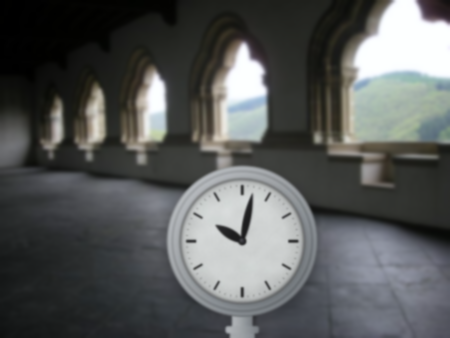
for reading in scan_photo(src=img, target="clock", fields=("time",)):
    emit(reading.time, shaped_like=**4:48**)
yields **10:02**
